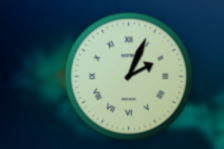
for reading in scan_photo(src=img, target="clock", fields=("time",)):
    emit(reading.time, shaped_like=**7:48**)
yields **2:04**
